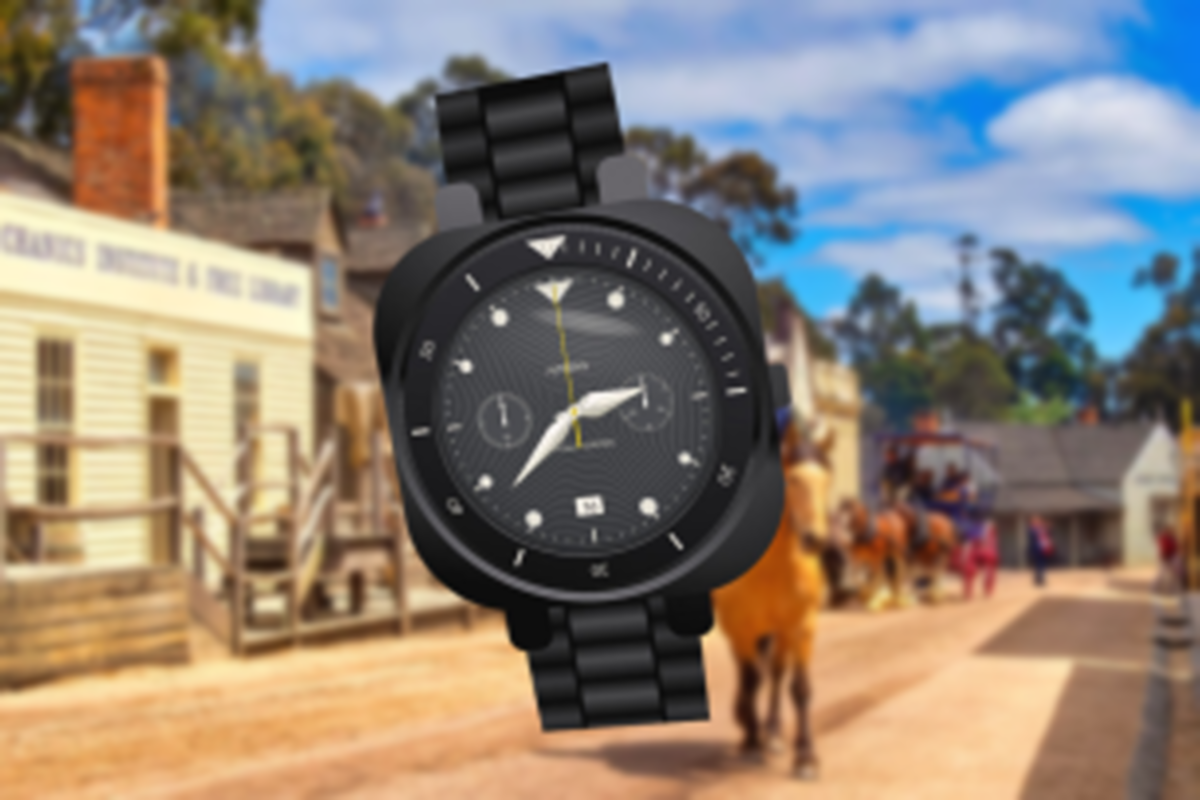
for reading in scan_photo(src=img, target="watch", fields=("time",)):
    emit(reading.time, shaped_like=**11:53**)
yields **2:38**
